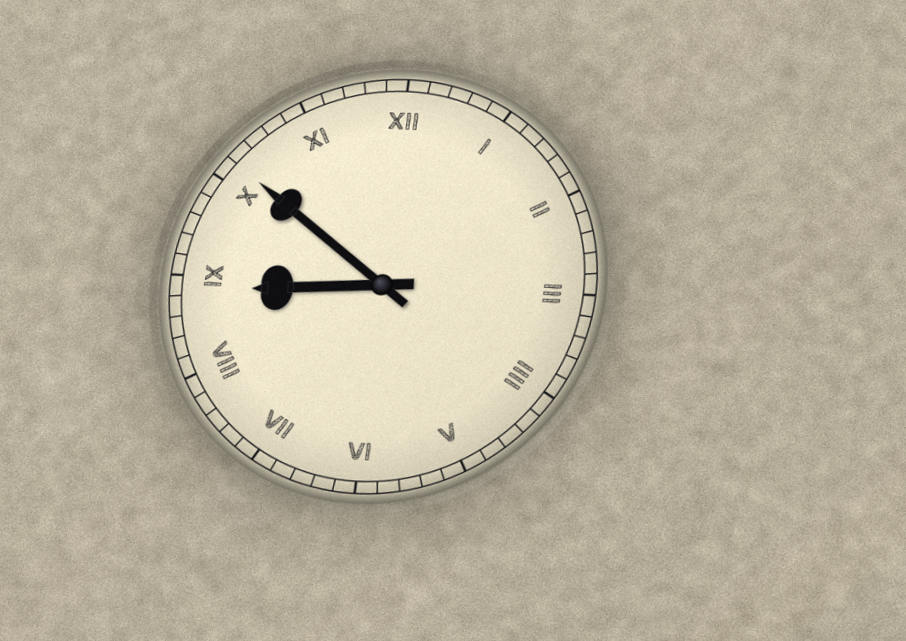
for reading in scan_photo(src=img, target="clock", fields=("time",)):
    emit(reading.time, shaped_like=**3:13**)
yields **8:51**
